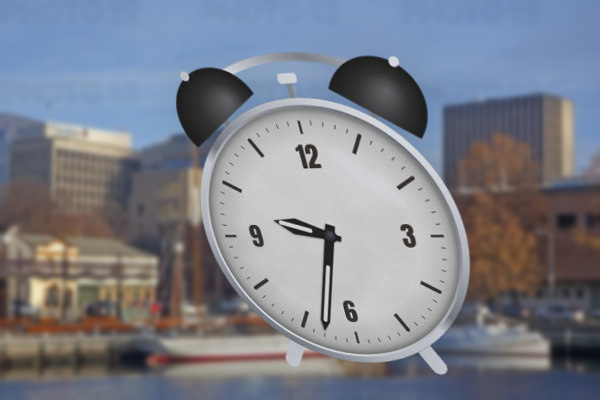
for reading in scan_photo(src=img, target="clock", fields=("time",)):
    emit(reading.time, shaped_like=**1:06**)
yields **9:33**
